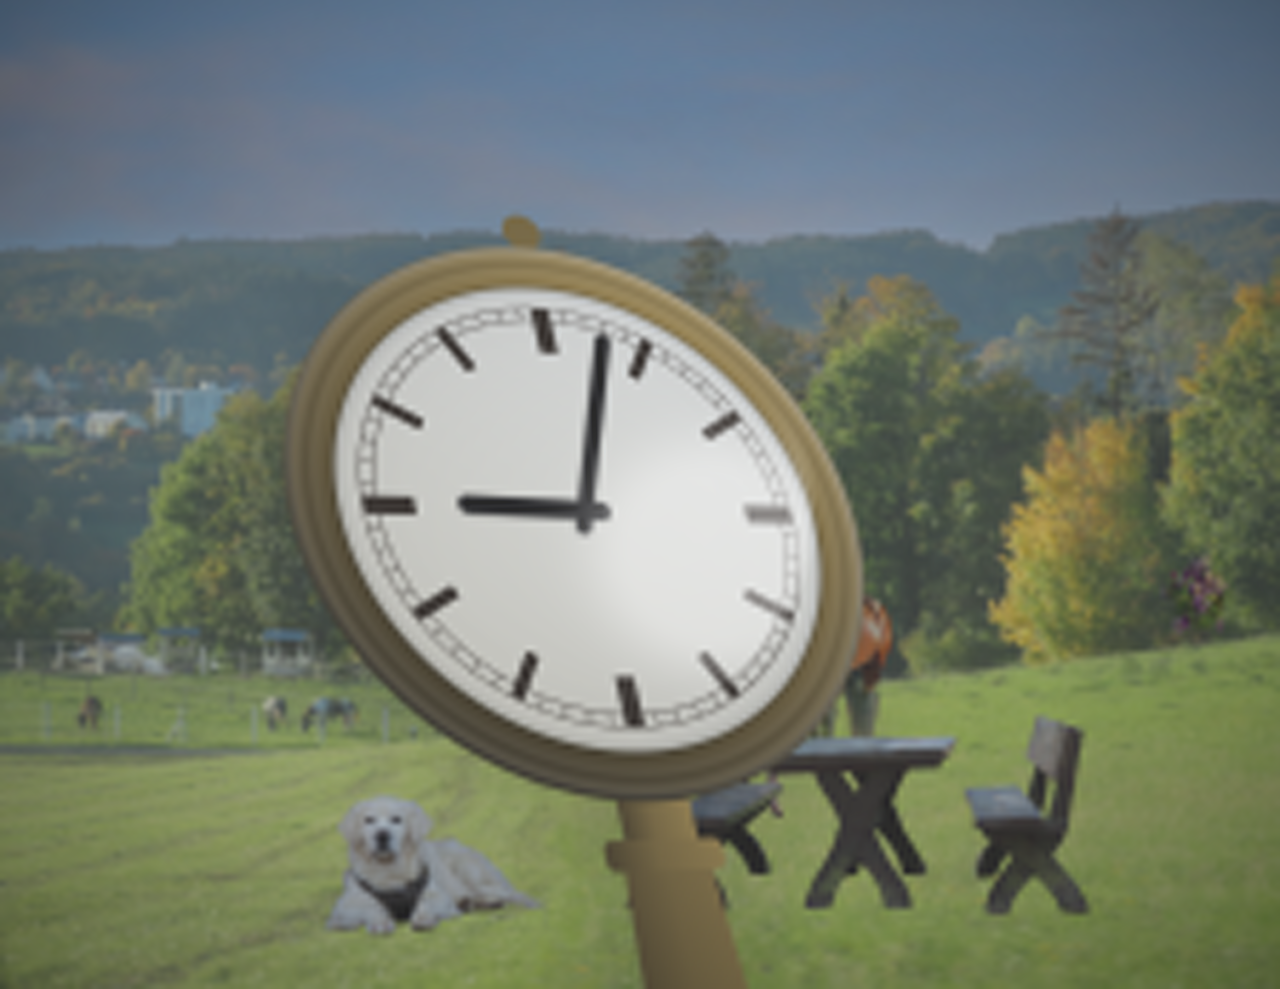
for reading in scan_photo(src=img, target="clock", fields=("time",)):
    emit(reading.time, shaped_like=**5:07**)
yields **9:03**
